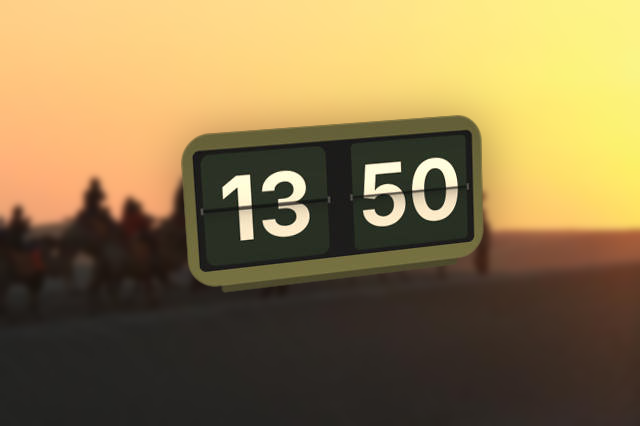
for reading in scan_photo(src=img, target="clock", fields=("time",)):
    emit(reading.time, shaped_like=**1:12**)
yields **13:50**
